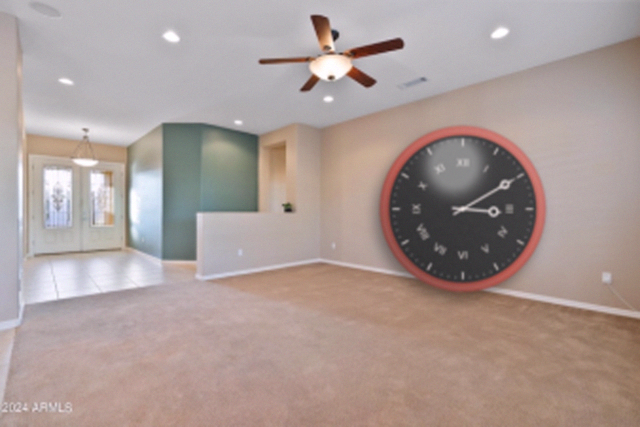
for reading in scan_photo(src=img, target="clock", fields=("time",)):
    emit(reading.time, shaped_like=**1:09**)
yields **3:10**
